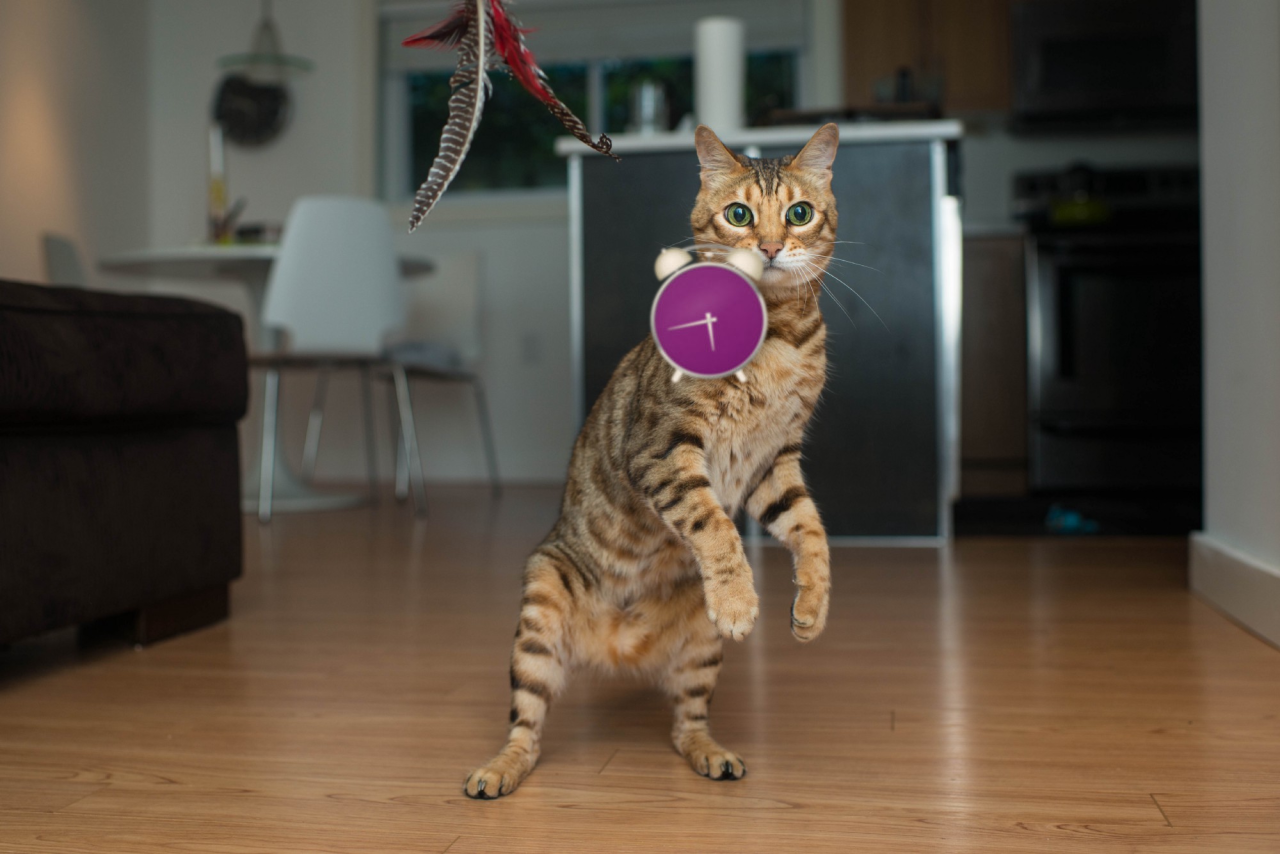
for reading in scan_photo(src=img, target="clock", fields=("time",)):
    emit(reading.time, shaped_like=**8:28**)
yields **5:43**
